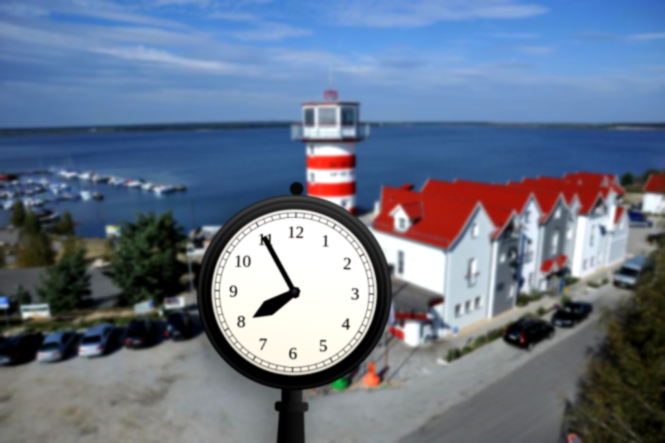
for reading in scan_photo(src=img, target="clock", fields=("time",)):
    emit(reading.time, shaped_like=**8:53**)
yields **7:55**
